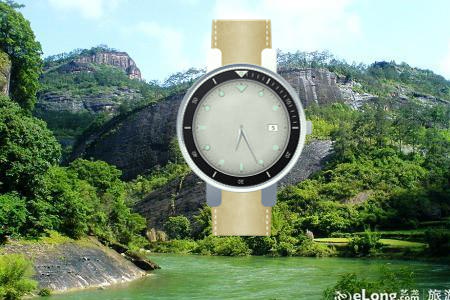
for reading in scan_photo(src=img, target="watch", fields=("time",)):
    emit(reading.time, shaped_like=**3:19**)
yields **6:26**
